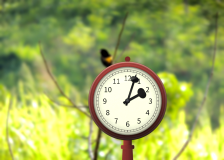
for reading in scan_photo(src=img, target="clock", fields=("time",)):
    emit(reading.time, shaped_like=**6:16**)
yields **2:03**
